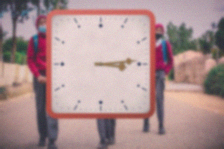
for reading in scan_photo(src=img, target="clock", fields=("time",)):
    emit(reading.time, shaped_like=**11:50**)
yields **3:14**
